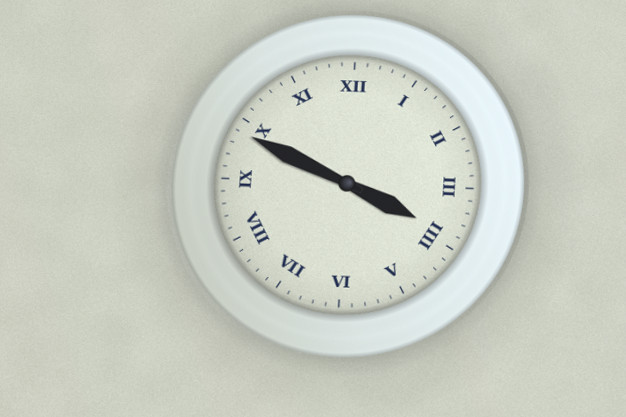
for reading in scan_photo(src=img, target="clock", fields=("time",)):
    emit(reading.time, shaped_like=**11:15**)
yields **3:49**
